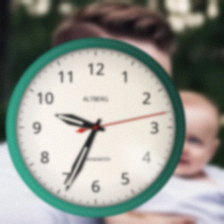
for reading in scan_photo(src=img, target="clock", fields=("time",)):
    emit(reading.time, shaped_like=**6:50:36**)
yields **9:34:13**
